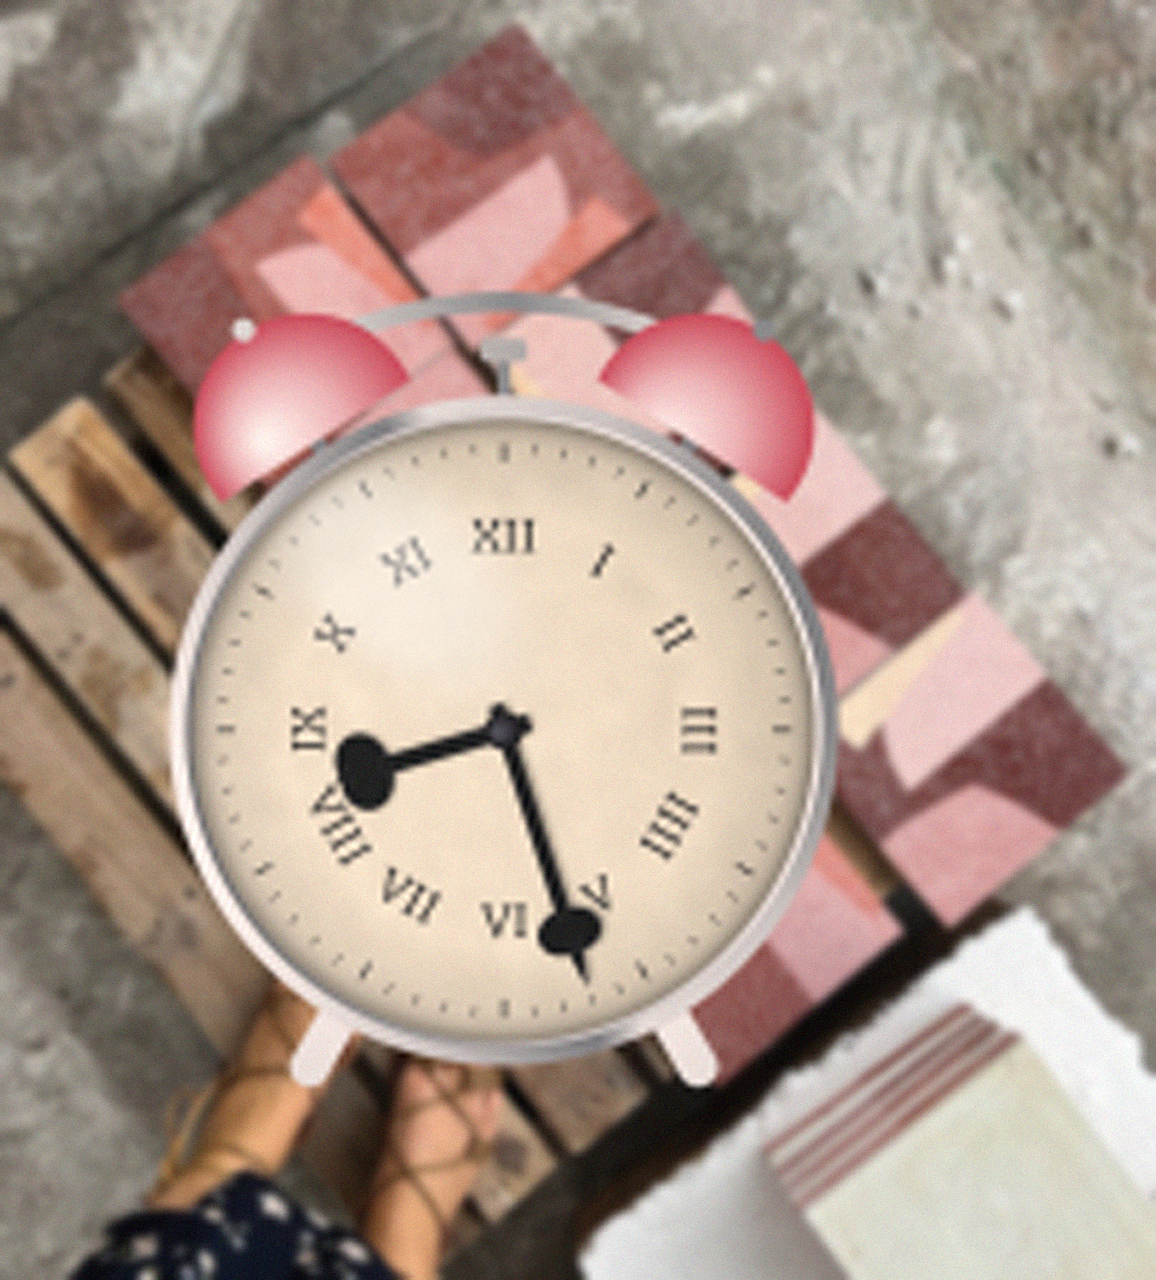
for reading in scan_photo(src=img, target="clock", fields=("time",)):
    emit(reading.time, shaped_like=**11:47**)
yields **8:27**
